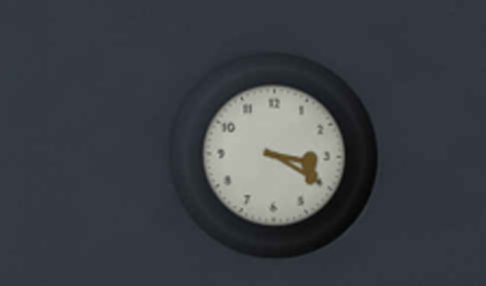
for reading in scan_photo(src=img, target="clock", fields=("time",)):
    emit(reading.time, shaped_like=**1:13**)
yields **3:20**
